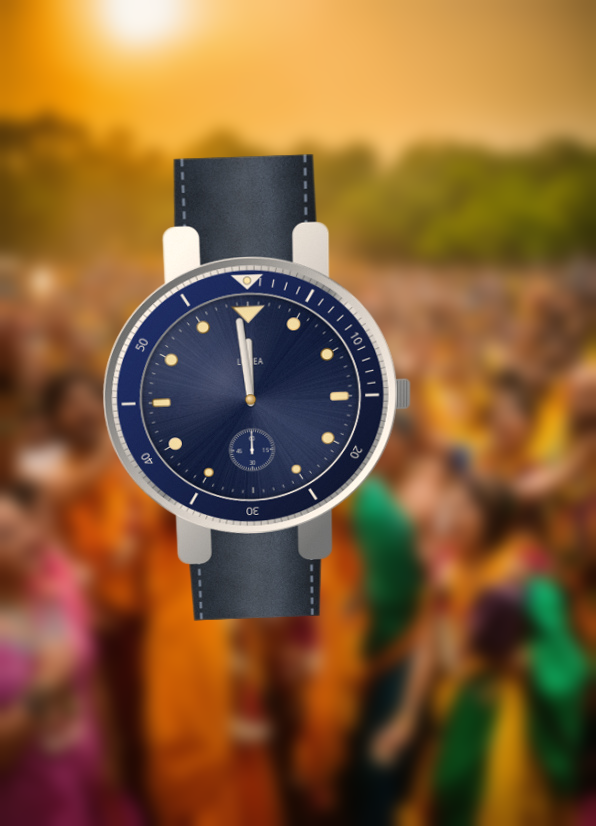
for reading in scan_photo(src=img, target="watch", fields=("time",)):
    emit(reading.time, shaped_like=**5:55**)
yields **11:59**
